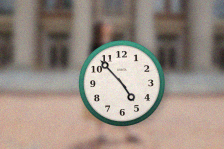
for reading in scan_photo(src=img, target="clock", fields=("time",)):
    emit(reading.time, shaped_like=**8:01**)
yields **4:53**
